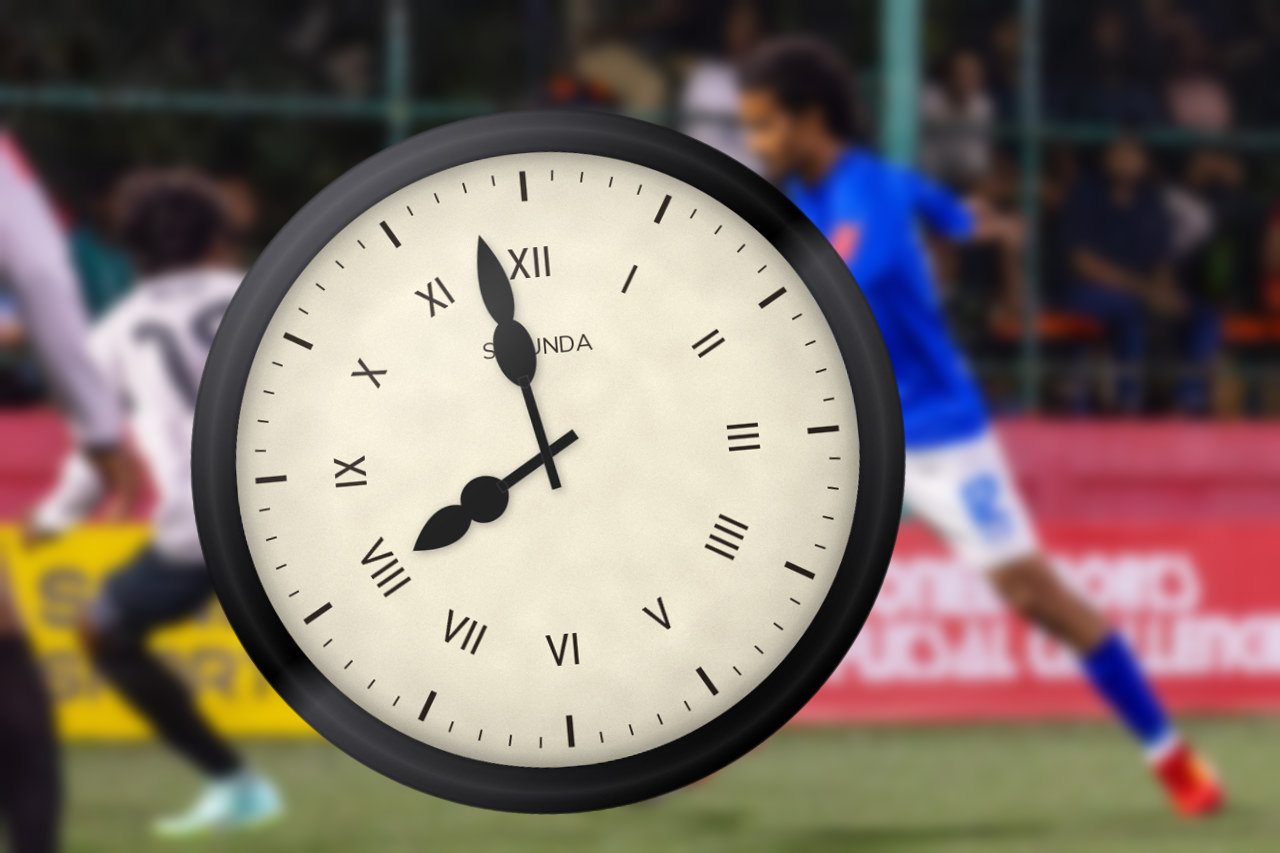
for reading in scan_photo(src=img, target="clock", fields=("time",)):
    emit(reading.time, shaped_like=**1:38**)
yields **7:58**
